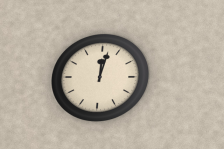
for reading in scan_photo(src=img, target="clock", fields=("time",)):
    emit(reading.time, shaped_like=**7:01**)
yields **12:02**
